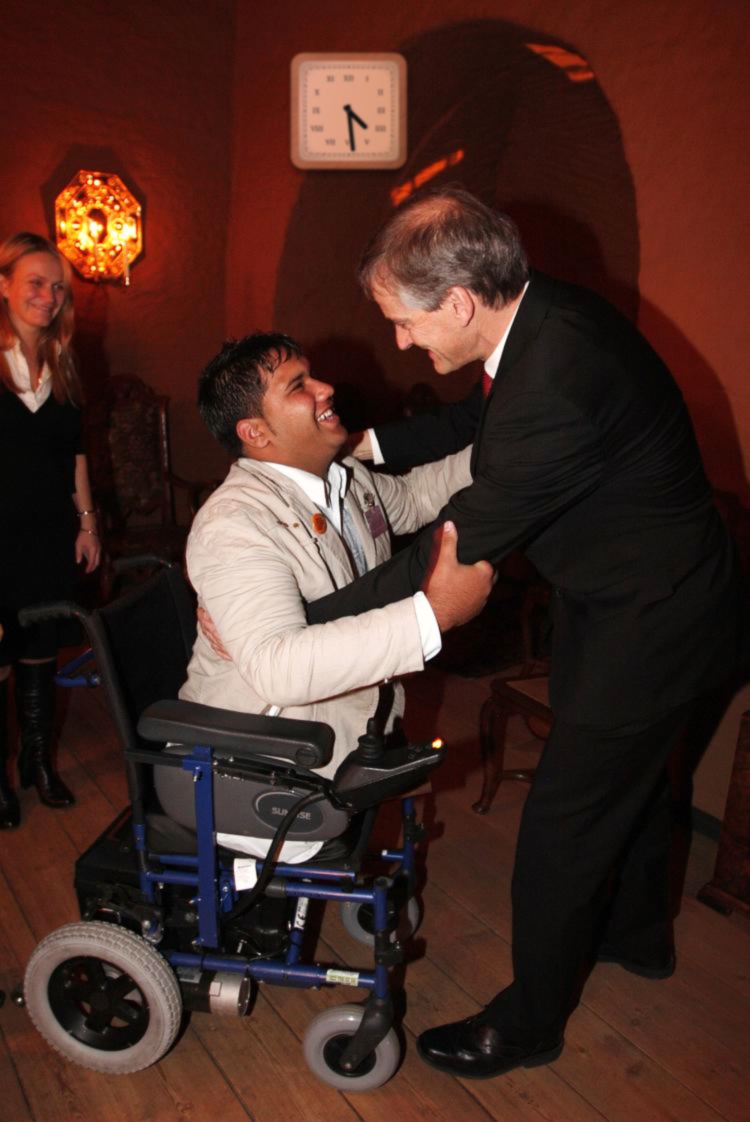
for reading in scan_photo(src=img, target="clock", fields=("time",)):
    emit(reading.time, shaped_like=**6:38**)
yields **4:29**
